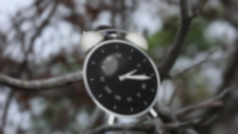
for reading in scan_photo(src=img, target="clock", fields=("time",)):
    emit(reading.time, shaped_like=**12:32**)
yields **2:16**
